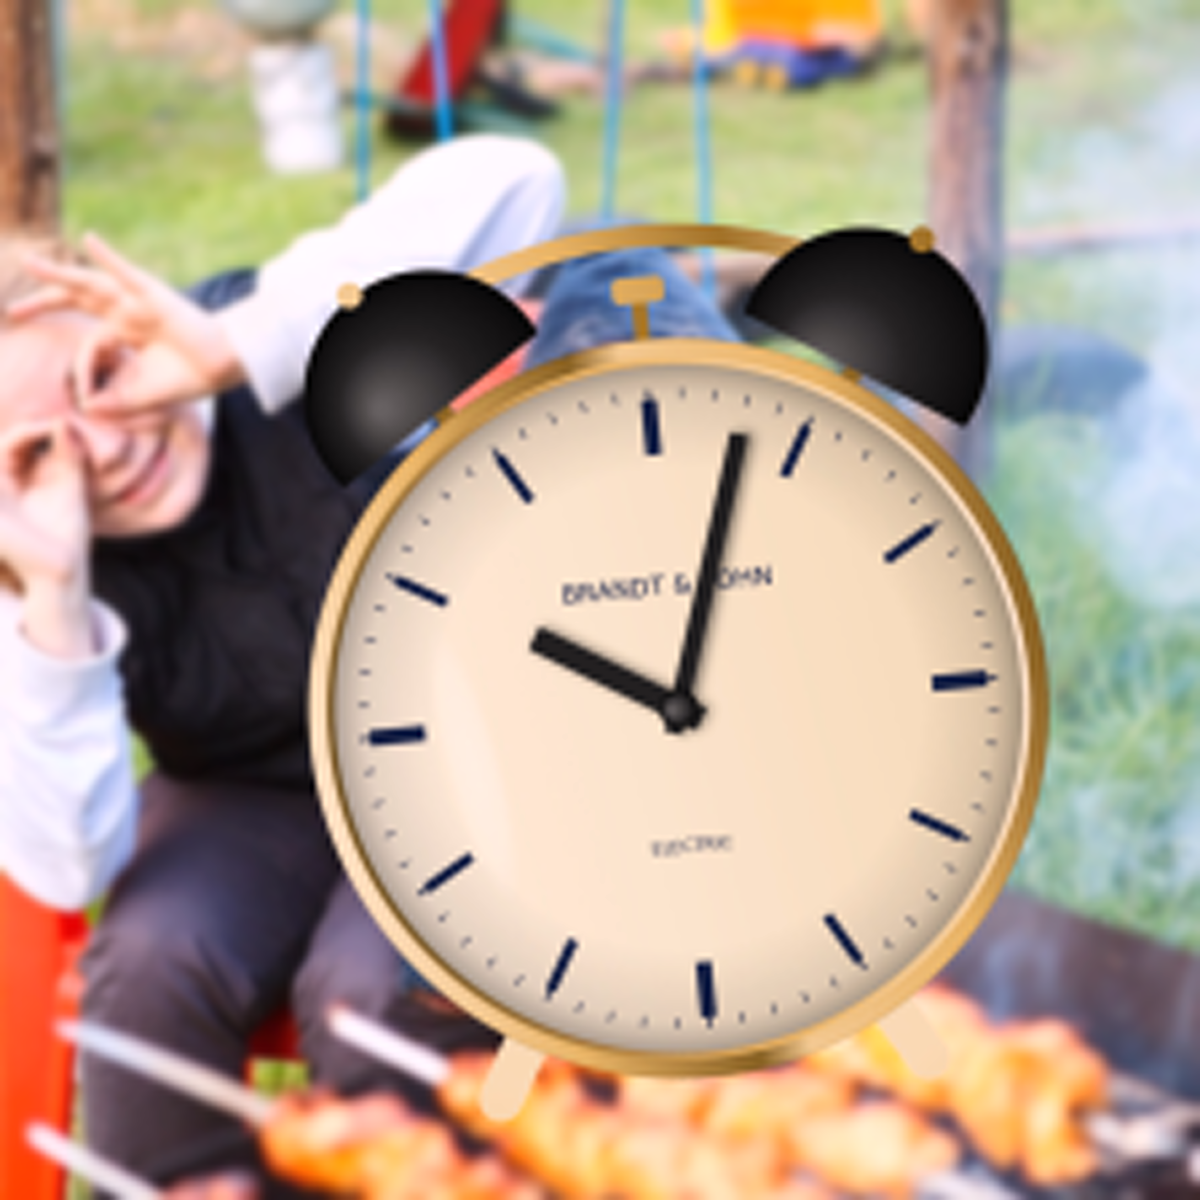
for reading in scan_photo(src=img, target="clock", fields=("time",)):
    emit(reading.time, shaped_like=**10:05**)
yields **10:03**
